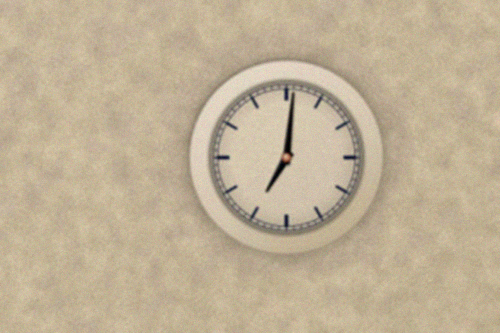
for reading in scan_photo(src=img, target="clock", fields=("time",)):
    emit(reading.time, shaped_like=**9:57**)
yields **7:01**
